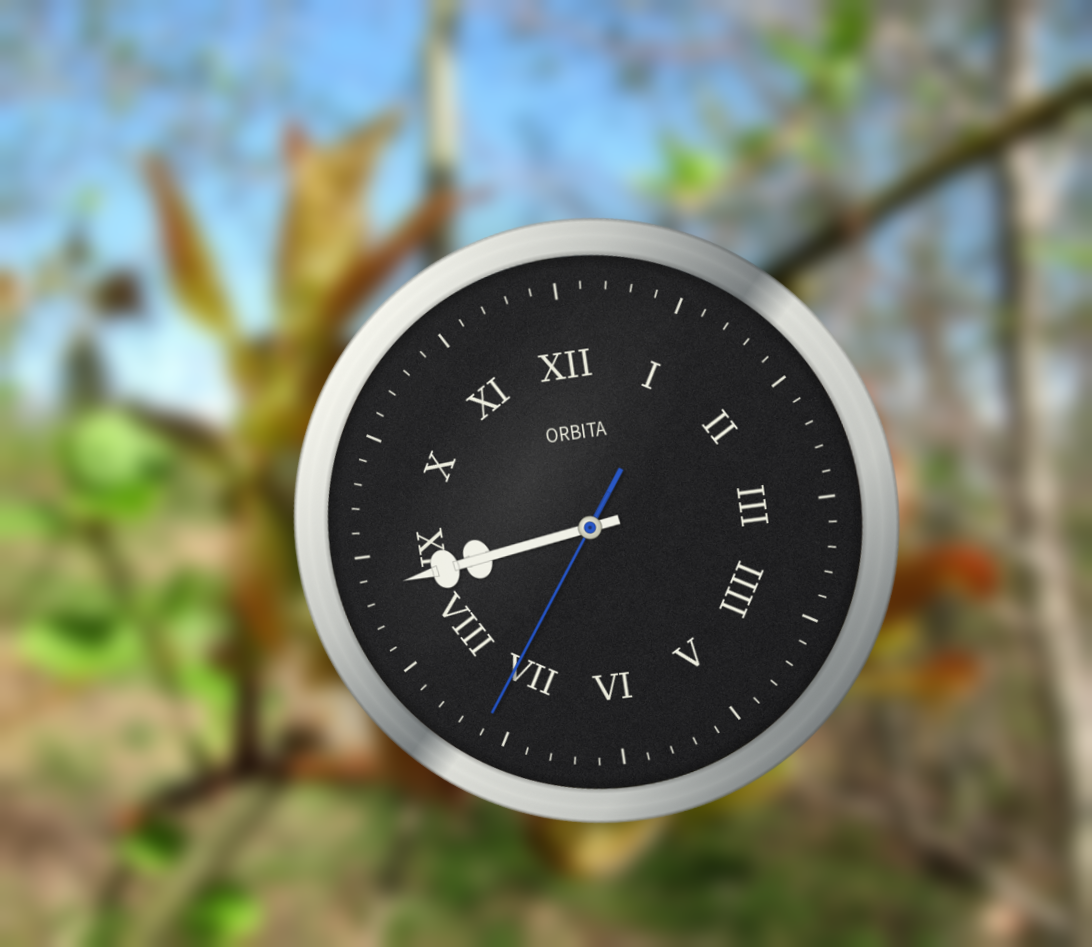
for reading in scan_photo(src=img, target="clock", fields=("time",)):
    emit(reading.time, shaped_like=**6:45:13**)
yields **8:43:36**
